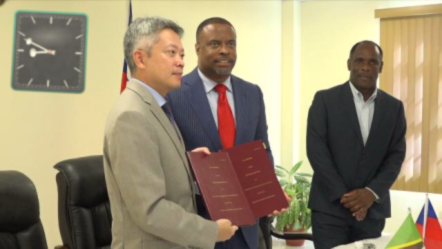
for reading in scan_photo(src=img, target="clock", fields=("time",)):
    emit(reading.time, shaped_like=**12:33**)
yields **8:49**
